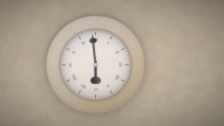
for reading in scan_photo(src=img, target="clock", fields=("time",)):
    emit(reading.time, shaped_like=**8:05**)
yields **5:59**
